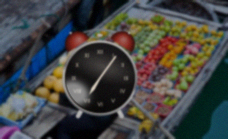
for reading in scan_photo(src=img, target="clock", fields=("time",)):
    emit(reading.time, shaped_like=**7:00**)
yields **7:06**
